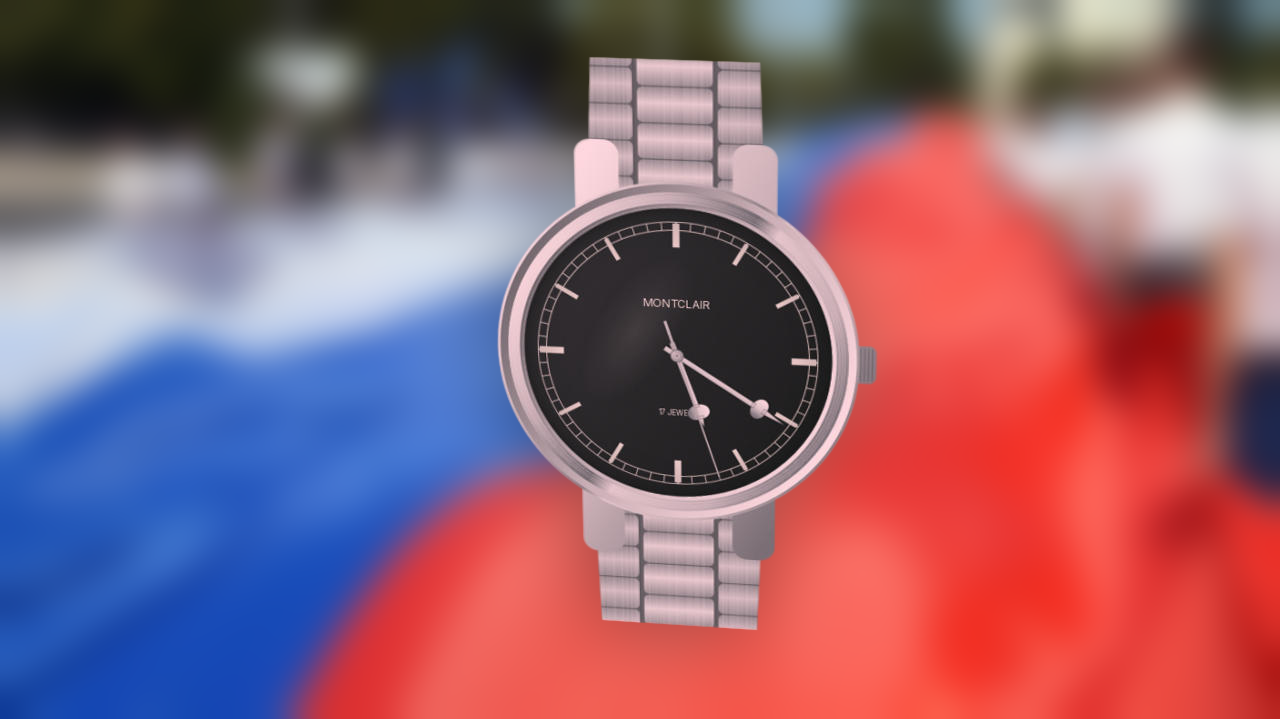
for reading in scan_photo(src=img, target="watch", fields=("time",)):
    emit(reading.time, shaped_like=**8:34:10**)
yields **5:20:27**
